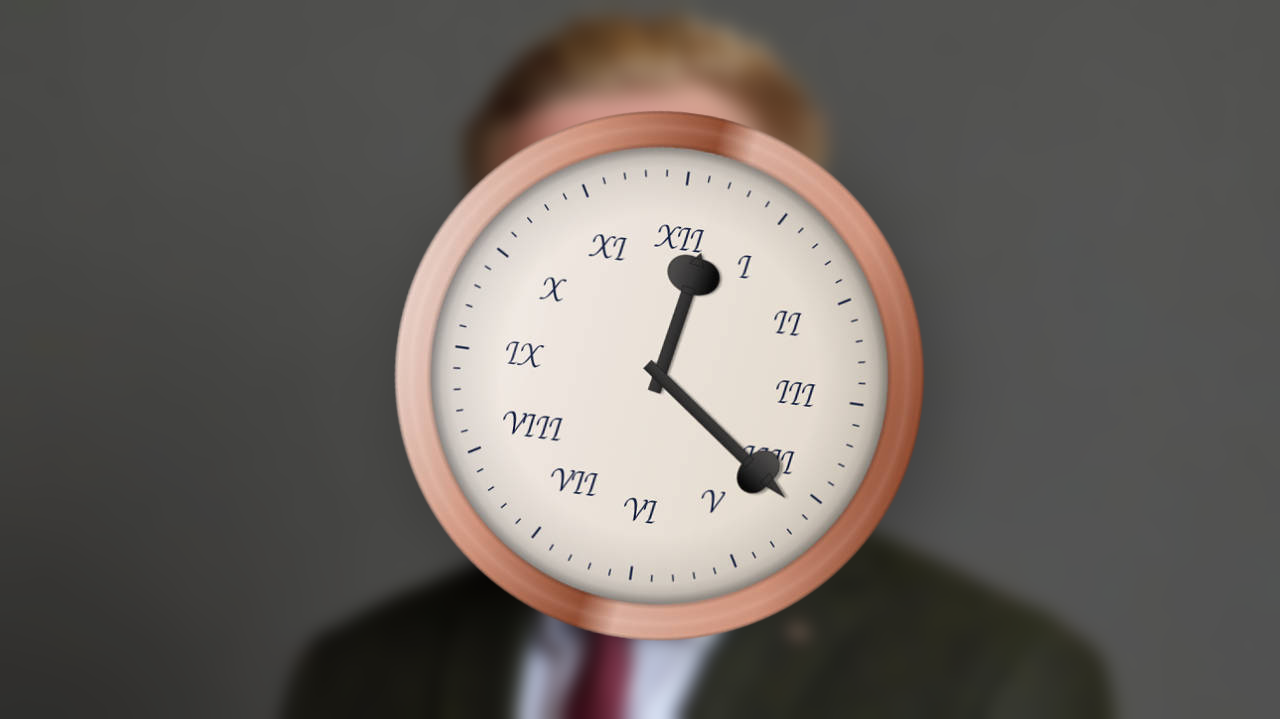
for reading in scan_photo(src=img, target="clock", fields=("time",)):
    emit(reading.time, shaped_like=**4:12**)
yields **12:21**
